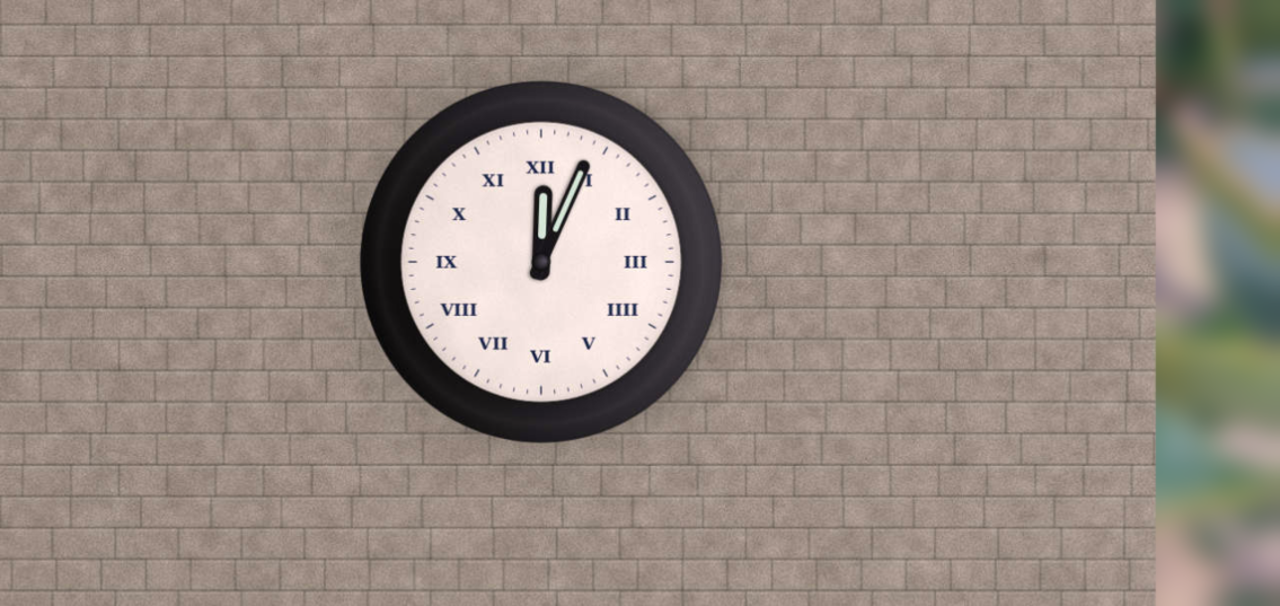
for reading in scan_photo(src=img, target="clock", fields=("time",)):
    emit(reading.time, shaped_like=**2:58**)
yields **12:04**
